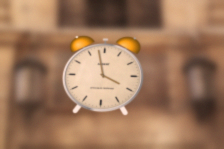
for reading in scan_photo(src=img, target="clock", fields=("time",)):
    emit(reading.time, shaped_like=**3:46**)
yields **3:58**
